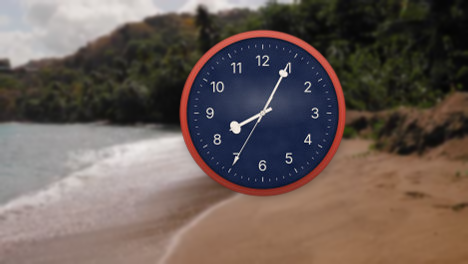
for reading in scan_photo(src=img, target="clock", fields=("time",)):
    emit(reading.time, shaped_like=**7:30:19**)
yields **8:04:35**
